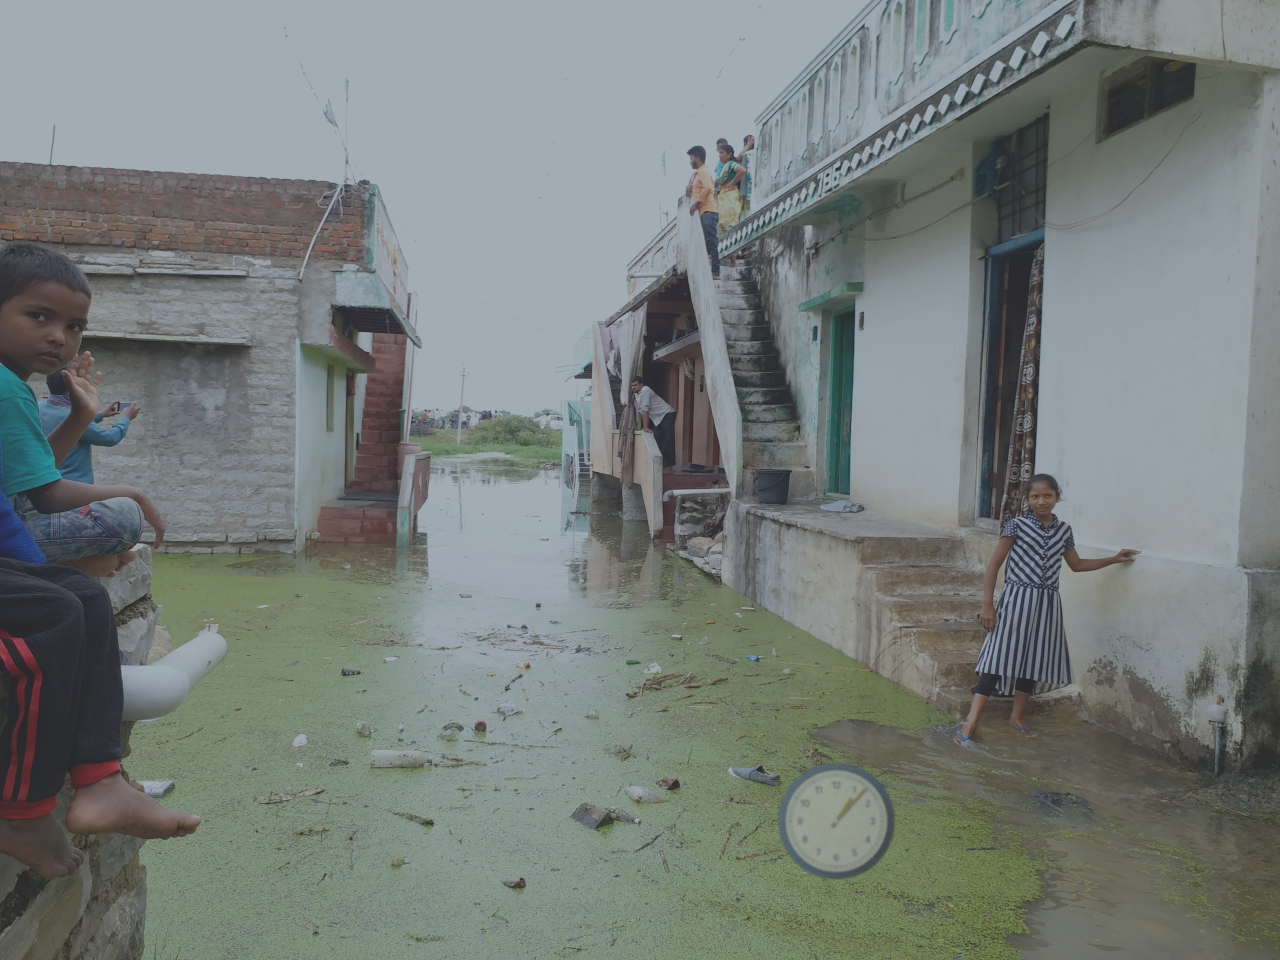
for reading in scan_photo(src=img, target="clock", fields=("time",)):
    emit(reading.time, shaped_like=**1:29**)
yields **1:07**
